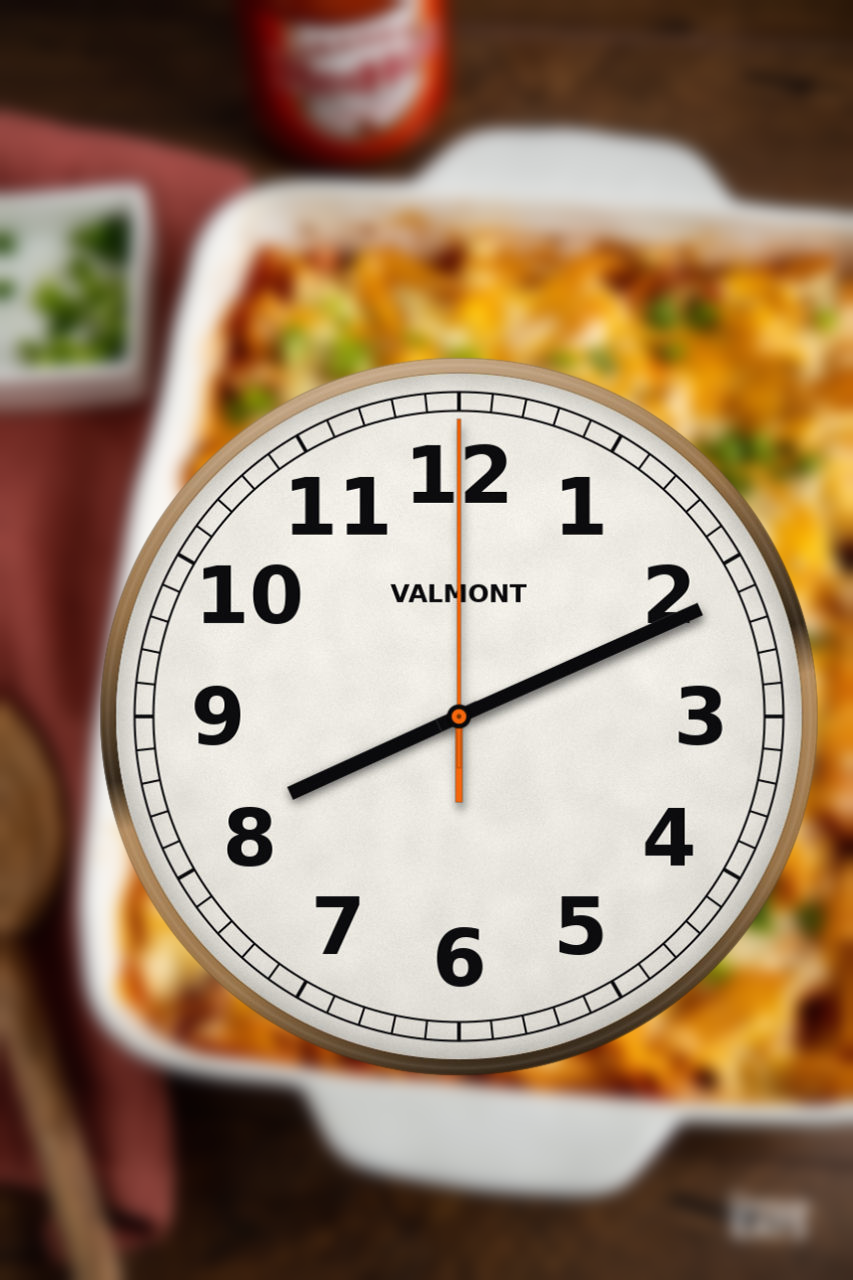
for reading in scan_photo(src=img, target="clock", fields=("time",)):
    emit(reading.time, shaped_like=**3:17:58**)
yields **8:11:00**
